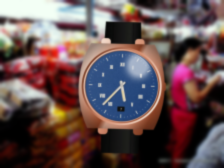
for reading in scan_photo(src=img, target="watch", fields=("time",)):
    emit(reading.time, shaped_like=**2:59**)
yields **5:37**
